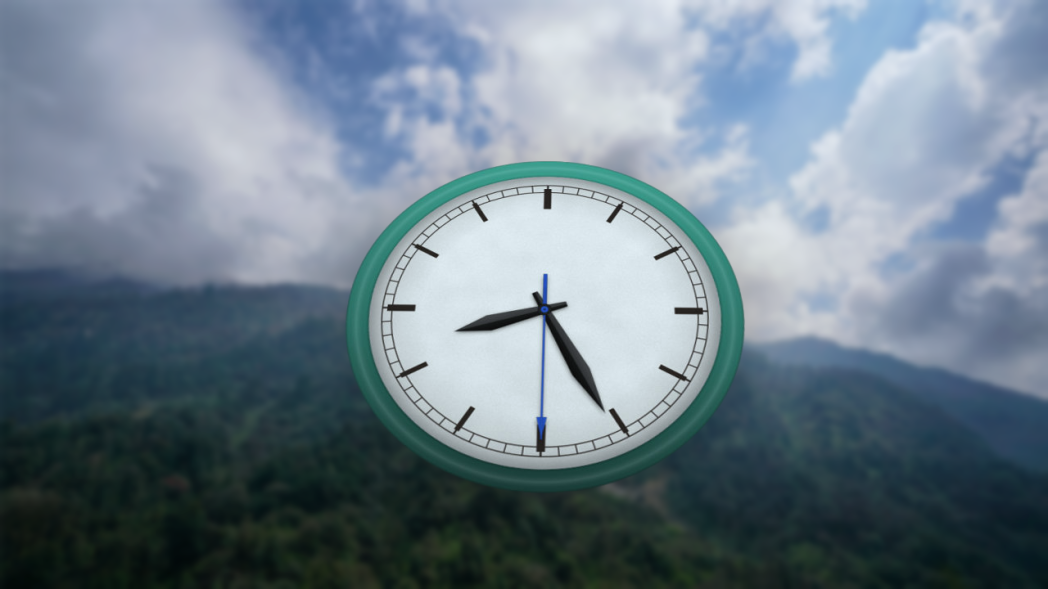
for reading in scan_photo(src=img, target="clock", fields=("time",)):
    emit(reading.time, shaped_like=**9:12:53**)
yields **8:25:30**
